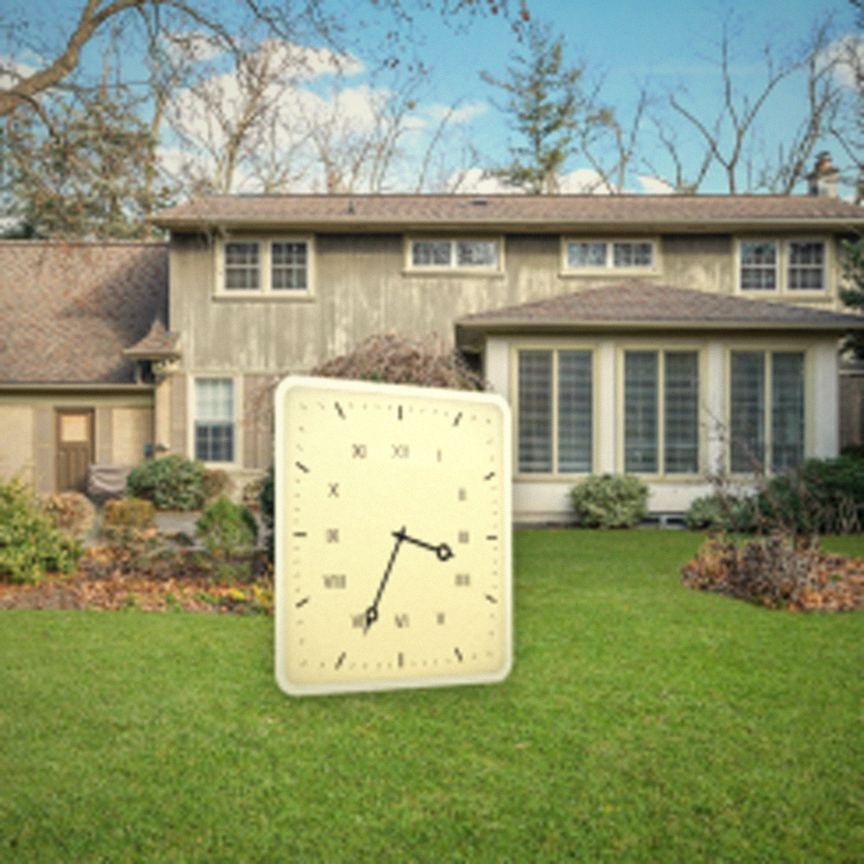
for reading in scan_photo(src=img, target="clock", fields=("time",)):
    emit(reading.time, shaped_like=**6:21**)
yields **3:34**
